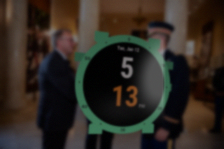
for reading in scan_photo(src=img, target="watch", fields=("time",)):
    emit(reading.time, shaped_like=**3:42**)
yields **5:13**
